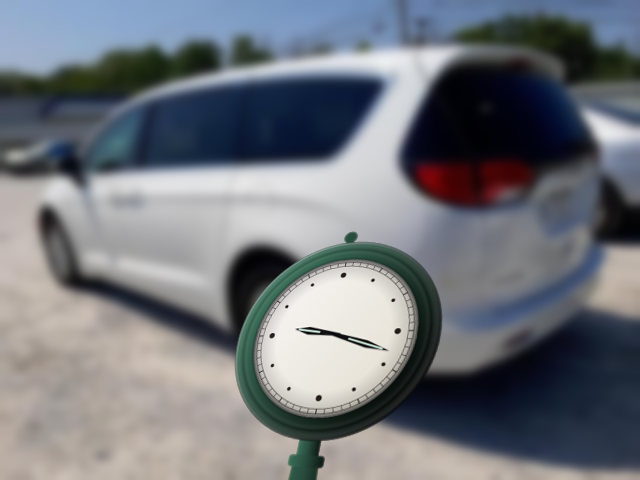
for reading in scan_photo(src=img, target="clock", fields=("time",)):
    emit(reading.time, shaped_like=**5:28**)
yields **9:18**
